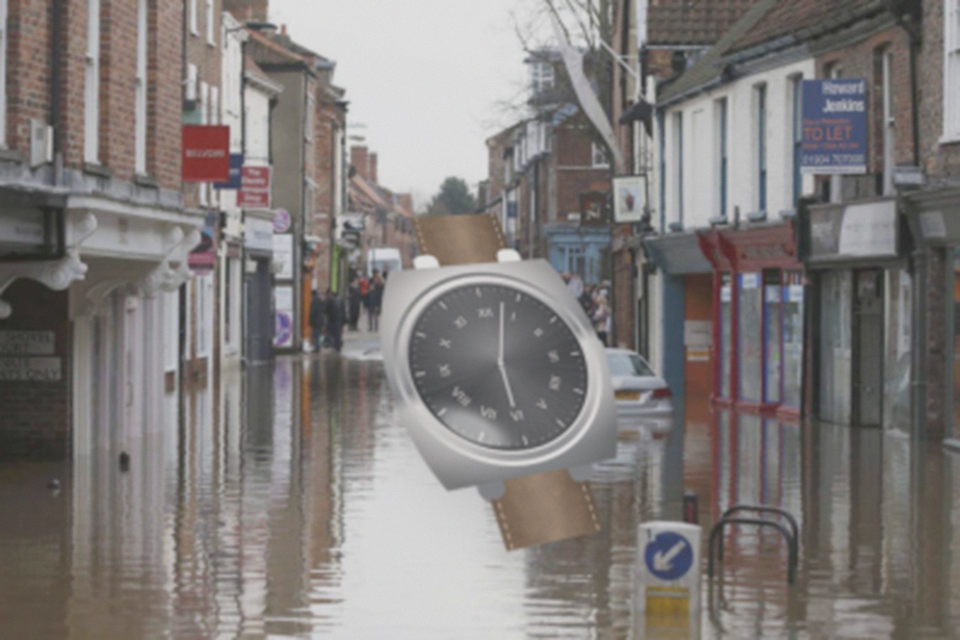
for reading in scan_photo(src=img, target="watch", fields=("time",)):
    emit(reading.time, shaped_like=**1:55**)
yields **6:03**
